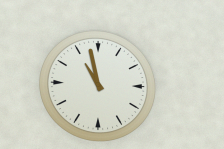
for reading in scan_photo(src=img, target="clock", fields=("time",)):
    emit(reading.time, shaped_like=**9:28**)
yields **10:58**
